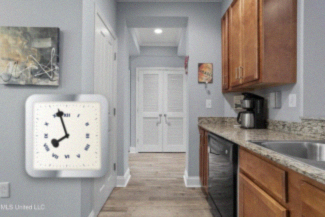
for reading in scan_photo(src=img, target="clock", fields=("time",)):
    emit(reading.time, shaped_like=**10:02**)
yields **7:57**
